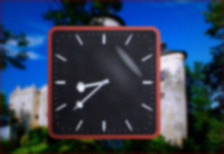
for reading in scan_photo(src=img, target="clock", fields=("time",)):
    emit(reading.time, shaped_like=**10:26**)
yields **8:38**
